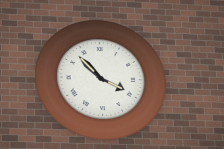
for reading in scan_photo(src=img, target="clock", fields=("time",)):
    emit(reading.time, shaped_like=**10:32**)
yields **3:53**
